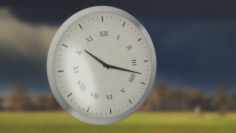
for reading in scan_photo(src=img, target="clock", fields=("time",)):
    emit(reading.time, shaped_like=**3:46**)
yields **10:18**
